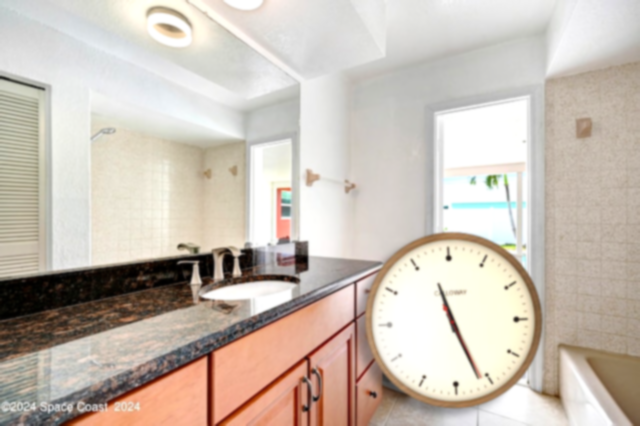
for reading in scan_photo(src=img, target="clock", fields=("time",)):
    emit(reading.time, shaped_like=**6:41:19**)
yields **11:26:26**
